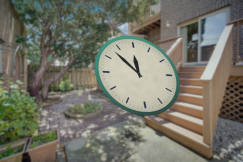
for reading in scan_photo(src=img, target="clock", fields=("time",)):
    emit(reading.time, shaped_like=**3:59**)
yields **11:53**
